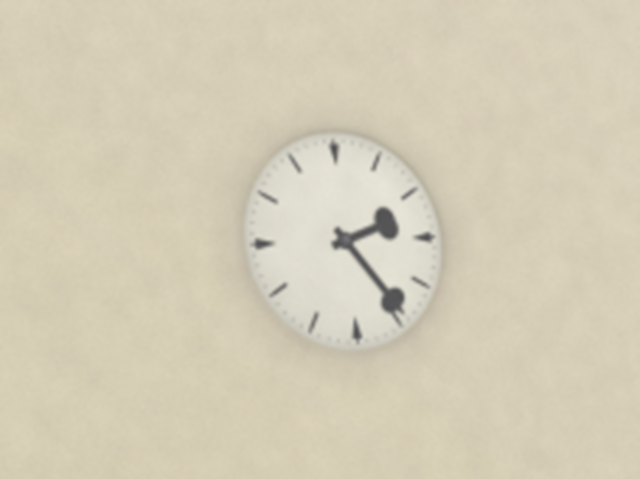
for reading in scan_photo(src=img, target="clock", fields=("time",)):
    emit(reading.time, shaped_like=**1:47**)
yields **2:24**
